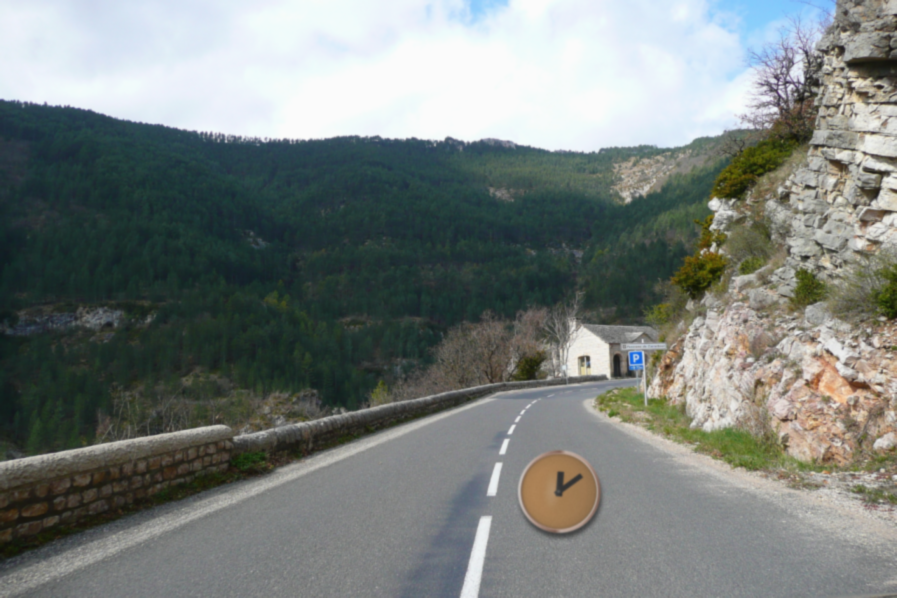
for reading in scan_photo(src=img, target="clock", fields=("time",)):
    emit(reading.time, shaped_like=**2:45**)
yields **12:09**
